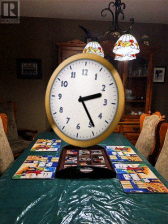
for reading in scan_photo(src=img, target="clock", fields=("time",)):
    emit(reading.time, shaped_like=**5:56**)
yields **2:24**
